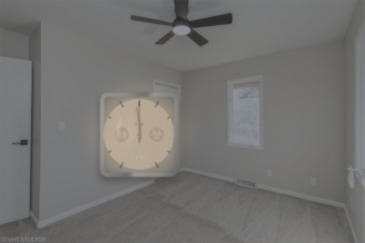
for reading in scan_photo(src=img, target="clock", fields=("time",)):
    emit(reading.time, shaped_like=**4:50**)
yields **11:59**
